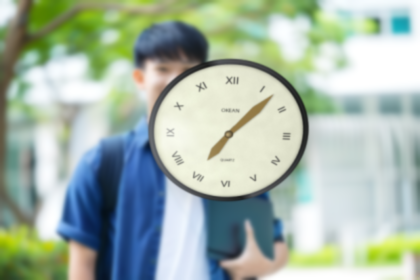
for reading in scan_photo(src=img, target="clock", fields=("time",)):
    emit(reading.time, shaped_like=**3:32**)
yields **7:07**
